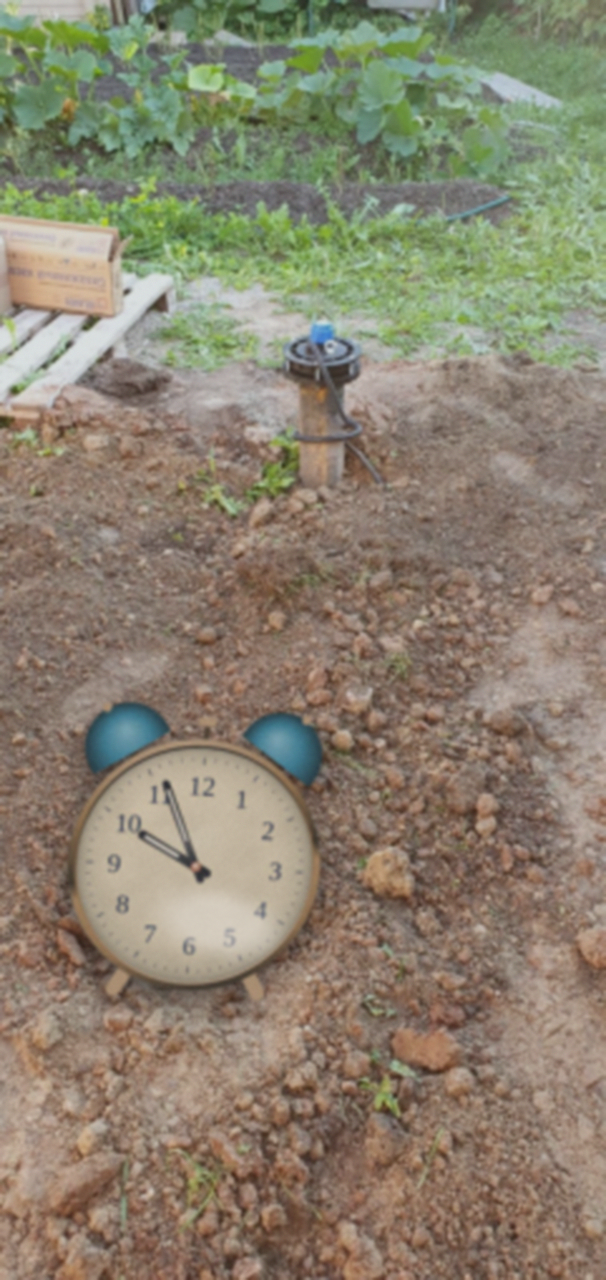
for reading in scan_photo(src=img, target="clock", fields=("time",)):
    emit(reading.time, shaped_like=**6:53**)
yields **9:56**
